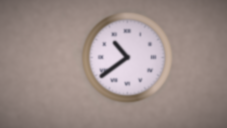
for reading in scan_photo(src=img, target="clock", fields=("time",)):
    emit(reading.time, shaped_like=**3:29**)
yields **10:39**
